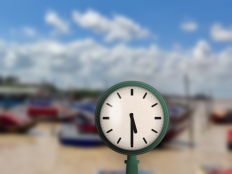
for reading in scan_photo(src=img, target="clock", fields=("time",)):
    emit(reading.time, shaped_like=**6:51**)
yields **5:30**
